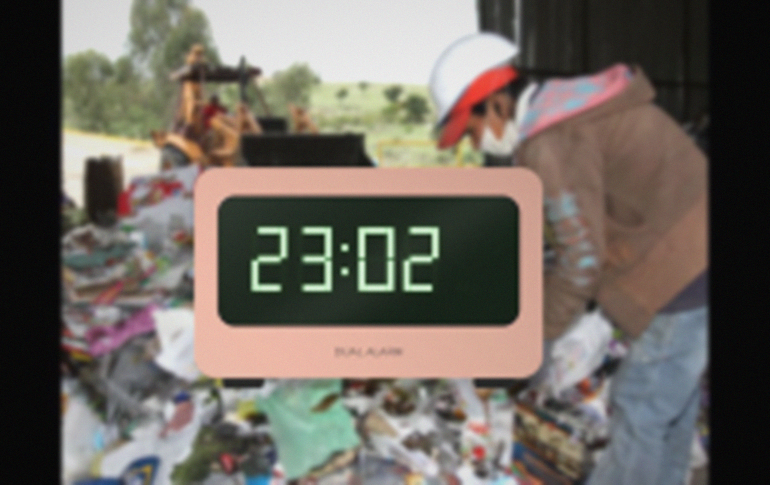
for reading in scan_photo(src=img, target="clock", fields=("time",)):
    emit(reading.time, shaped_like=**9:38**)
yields **23:02**
